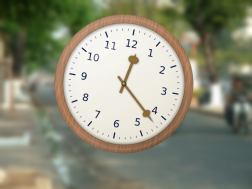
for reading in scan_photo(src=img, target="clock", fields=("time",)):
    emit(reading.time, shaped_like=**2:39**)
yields **12:22**
